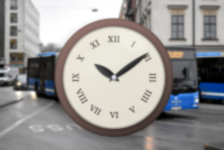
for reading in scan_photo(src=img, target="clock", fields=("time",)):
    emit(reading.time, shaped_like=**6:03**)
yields **10:09**
